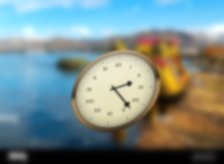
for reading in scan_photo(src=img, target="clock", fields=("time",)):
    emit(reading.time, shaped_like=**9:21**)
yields **2:23**
